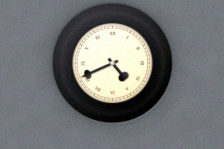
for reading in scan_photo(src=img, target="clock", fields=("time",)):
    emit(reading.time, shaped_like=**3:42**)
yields **4:41**
